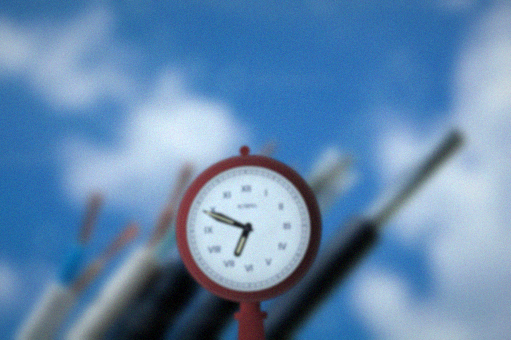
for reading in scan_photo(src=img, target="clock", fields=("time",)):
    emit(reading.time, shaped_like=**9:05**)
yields **6:49**
